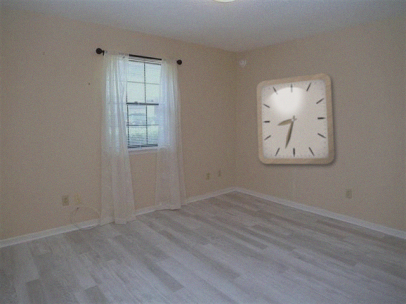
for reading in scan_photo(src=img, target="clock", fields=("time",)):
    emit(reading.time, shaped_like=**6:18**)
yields **8:33**
